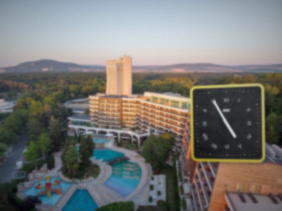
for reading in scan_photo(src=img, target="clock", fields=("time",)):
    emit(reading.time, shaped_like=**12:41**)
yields **4:55**
